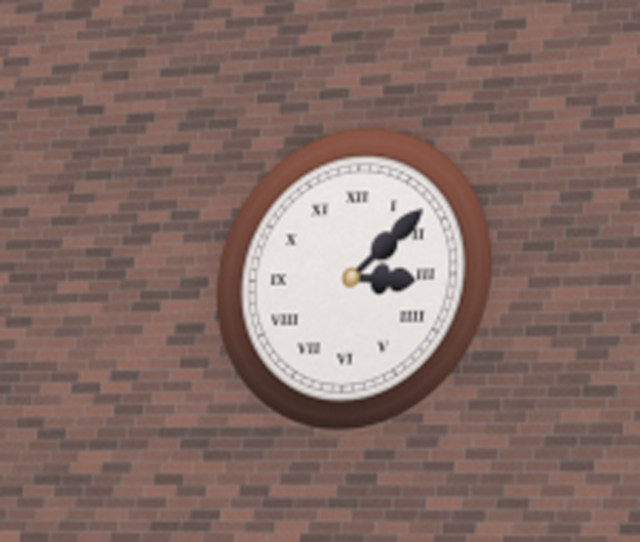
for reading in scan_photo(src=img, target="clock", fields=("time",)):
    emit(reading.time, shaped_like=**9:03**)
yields **3:08**
